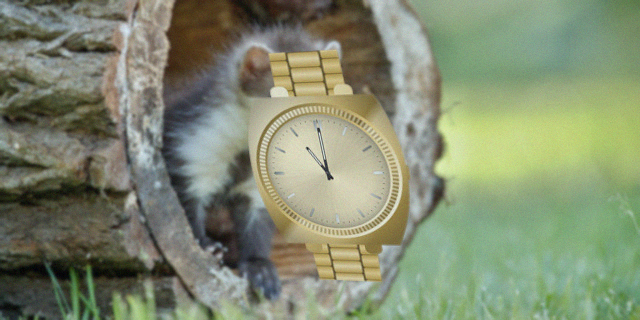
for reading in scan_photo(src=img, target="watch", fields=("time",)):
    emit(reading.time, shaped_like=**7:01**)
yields **11:00**
